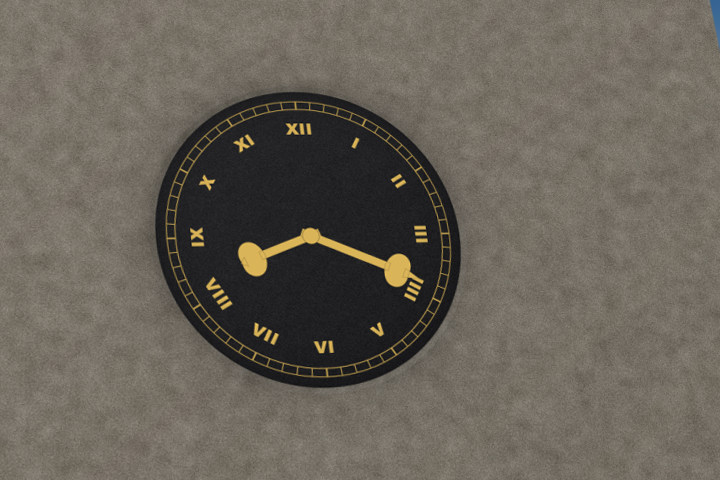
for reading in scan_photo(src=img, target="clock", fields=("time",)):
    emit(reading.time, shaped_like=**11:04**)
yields **8:19**
